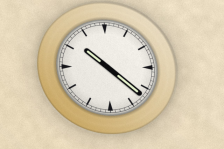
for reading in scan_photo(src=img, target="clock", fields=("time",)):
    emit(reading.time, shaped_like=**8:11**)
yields **10:22**
